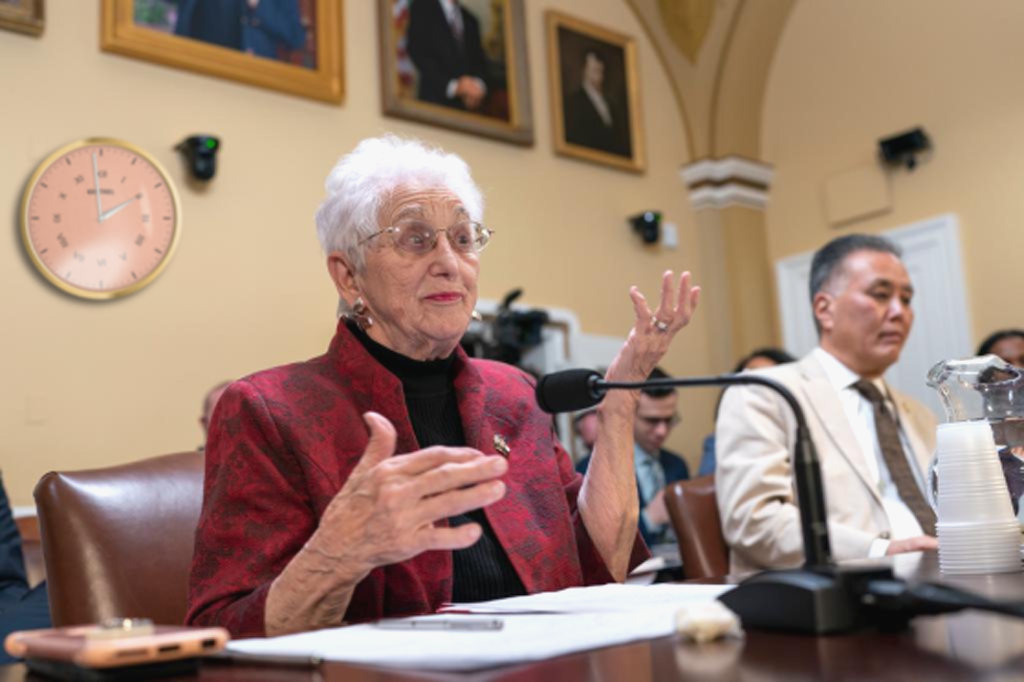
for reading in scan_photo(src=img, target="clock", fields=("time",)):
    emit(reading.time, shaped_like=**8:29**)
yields **1:59**
